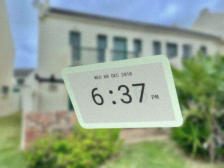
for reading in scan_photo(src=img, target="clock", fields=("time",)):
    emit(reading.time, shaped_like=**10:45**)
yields **6:37**
